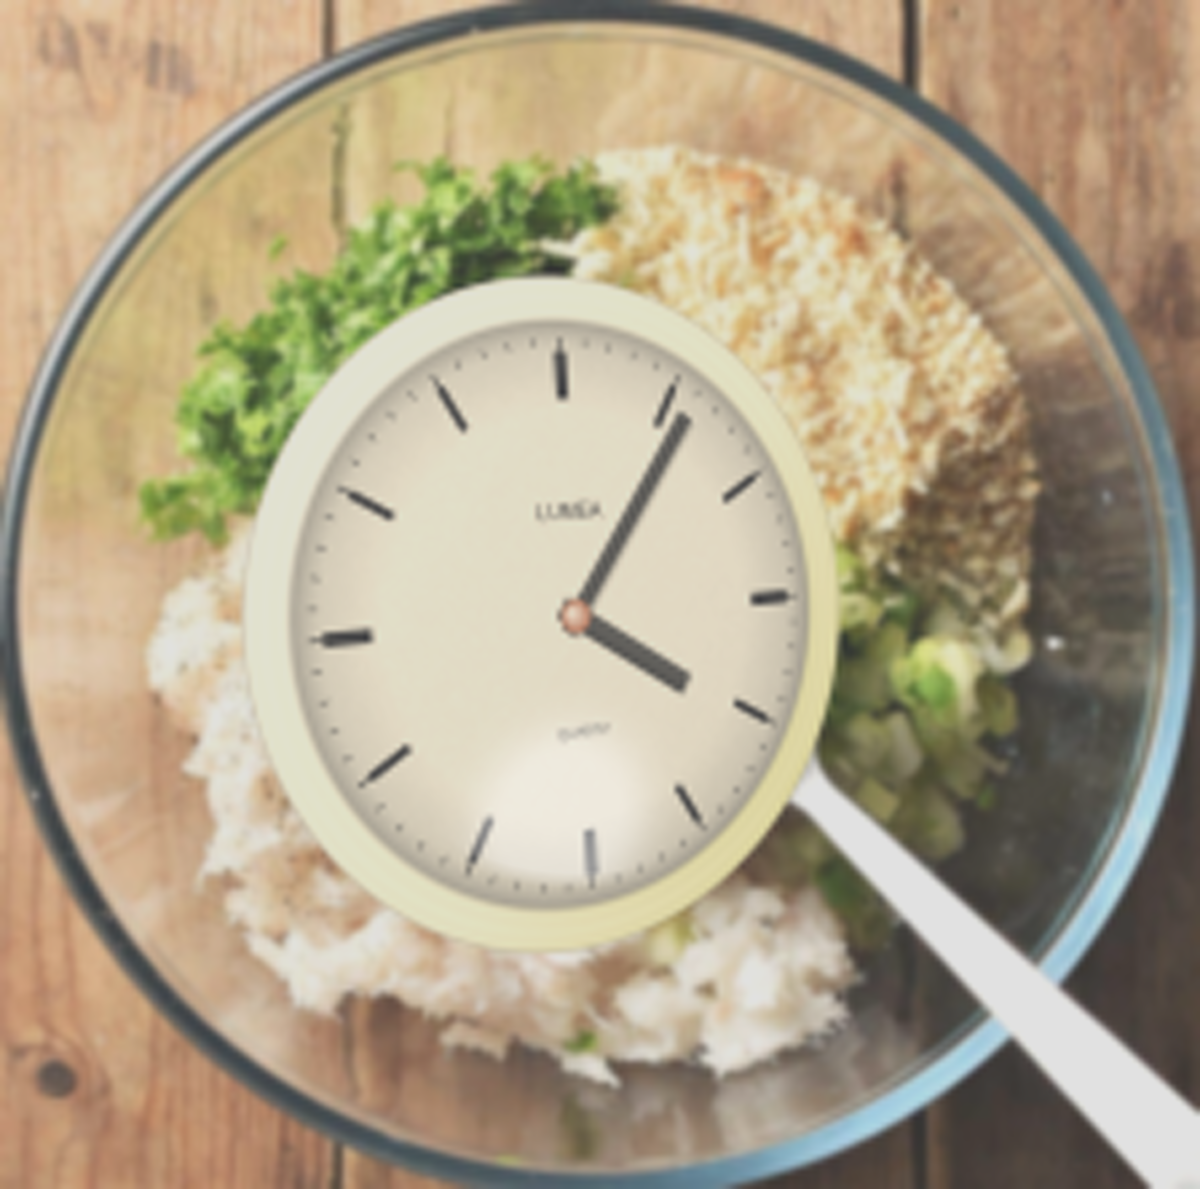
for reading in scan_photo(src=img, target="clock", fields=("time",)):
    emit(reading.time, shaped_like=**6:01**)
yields **4:06**
